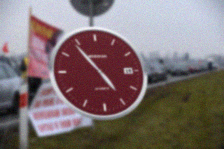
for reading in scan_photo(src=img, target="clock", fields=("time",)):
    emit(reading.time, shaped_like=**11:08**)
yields **4:54**
